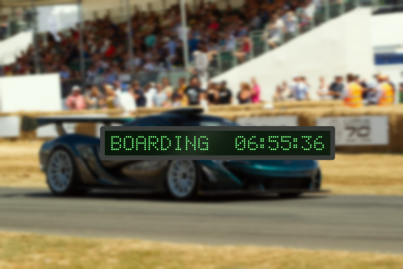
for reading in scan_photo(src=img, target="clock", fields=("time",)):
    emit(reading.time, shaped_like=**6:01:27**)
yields **6:55:36**
